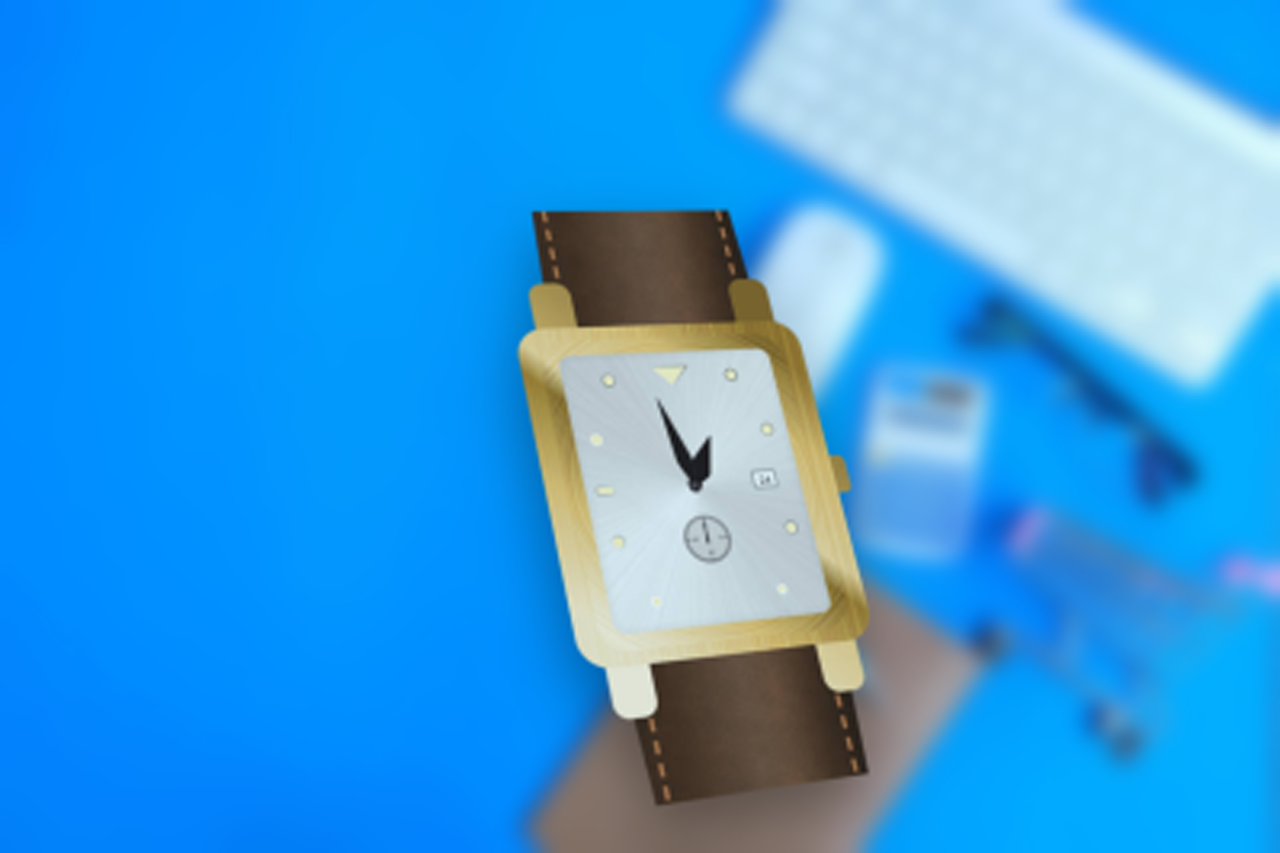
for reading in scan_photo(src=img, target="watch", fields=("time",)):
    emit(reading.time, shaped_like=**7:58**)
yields **12:58**
